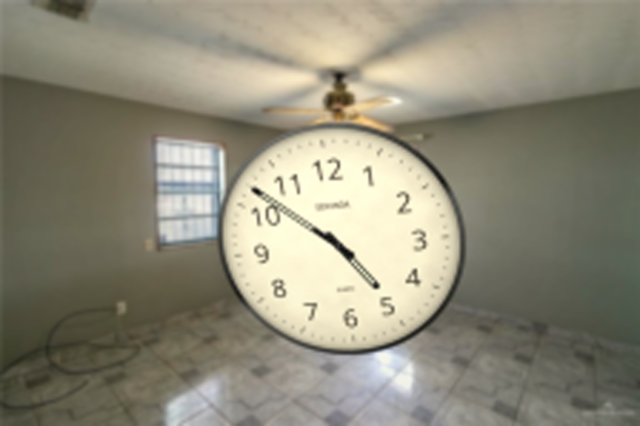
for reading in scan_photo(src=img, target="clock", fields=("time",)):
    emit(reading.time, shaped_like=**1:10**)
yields **4:52**
